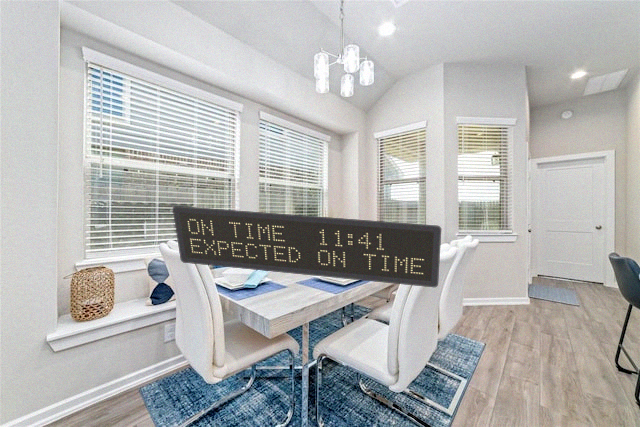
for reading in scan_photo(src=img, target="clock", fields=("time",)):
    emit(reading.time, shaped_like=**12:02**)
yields **11:41**
